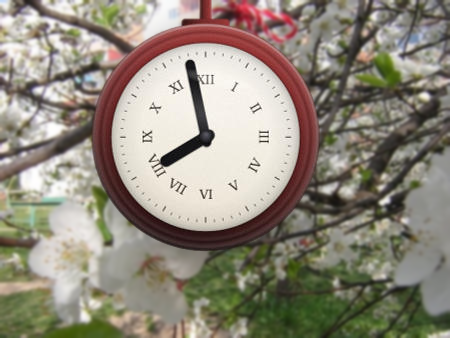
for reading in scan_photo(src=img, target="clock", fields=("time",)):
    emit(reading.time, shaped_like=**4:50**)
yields **7:58**
